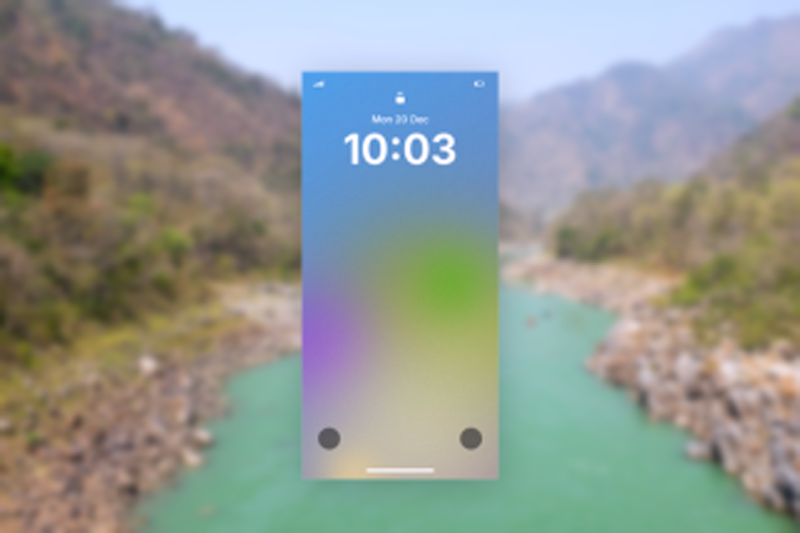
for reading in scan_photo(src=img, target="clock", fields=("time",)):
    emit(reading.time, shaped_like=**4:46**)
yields **10:03**
